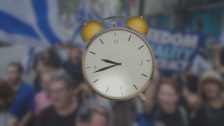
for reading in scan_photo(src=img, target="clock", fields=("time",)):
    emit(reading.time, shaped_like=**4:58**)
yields **9:43**
